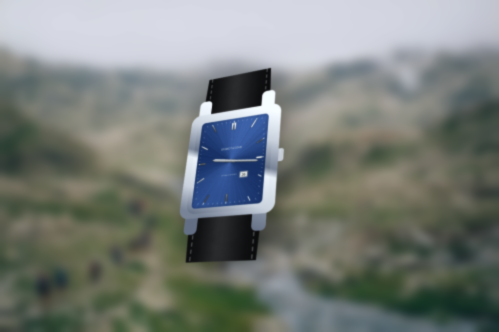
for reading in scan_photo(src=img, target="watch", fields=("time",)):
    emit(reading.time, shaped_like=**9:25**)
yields **9:16**
